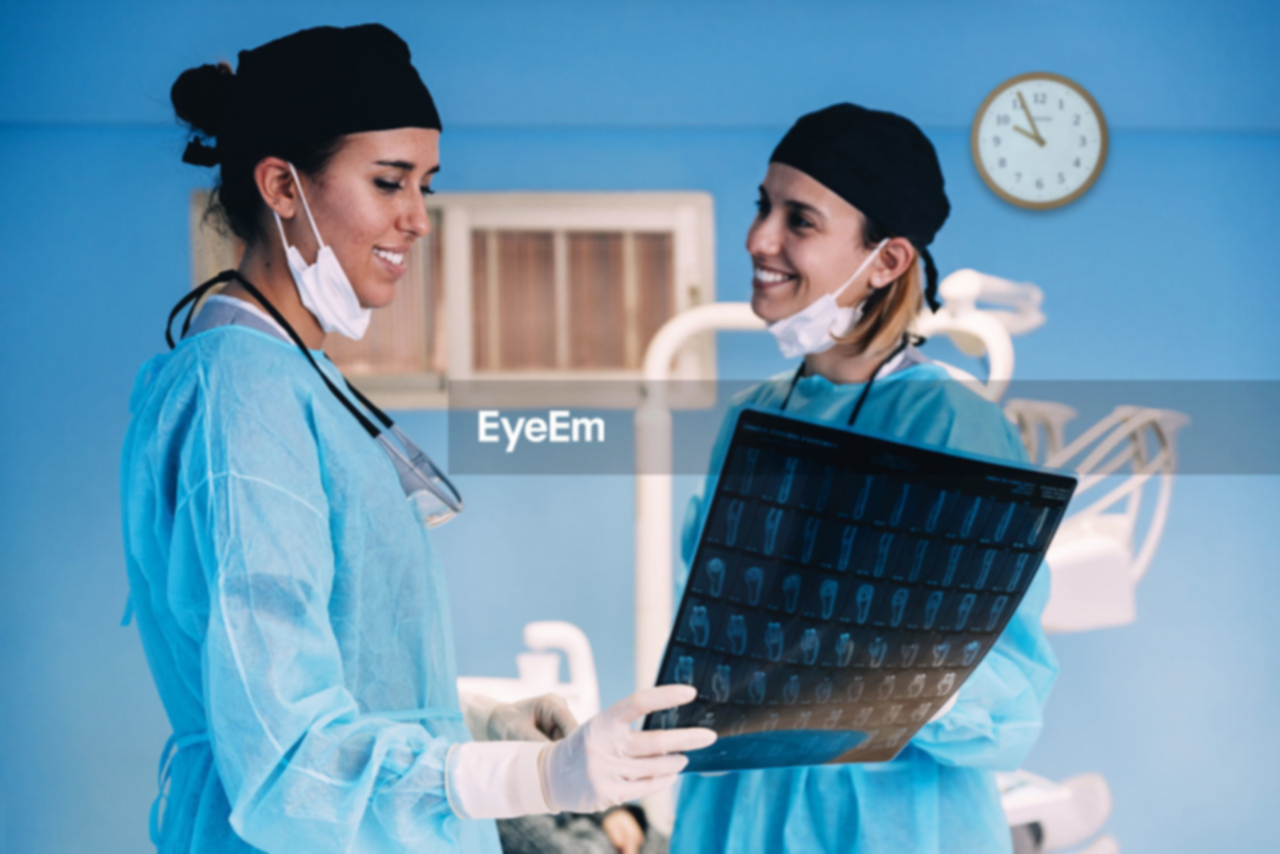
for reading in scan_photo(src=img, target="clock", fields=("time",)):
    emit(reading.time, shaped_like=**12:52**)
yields **9:56**
